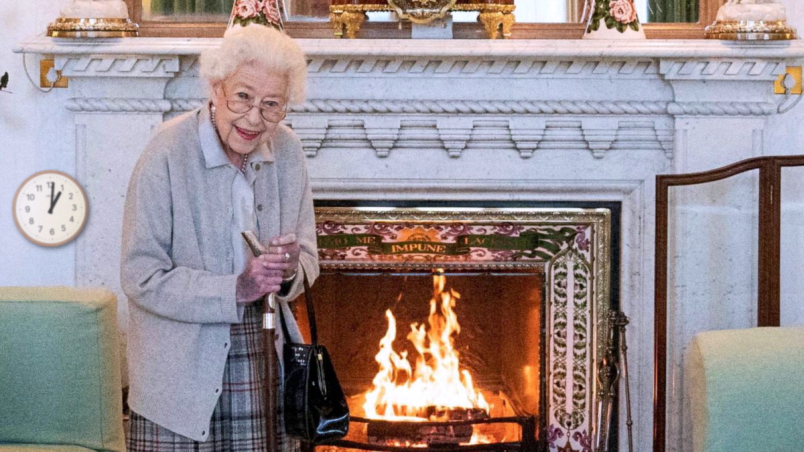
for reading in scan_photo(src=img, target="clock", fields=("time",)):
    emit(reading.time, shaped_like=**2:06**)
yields **1:01**
